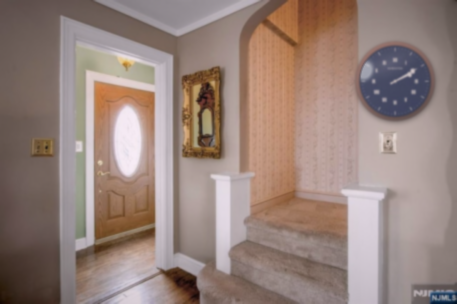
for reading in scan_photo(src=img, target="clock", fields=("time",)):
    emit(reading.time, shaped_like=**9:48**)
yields **2:10**
